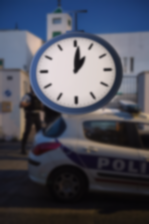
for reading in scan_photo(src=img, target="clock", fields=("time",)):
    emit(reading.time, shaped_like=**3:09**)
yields **1:01**
